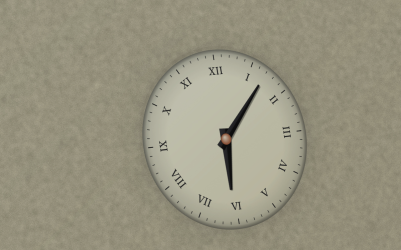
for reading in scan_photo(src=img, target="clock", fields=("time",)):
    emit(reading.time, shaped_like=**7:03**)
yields **6:07**
